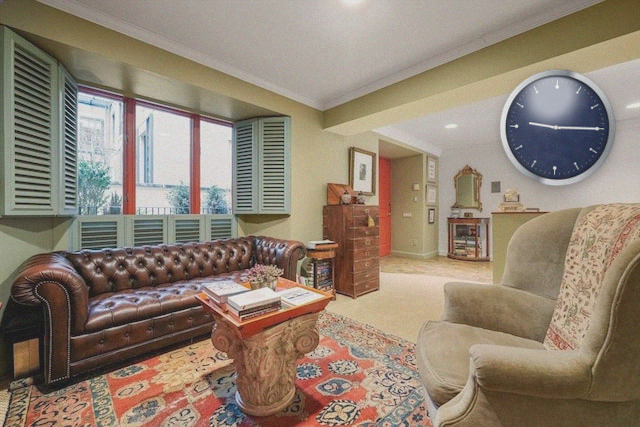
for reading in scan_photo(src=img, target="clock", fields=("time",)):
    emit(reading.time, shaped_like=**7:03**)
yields **9:15**
